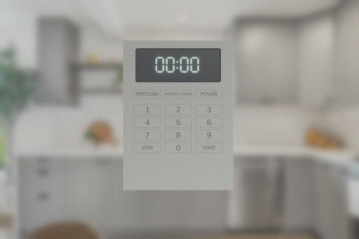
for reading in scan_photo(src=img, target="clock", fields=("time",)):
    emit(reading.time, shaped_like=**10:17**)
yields **0:00**
